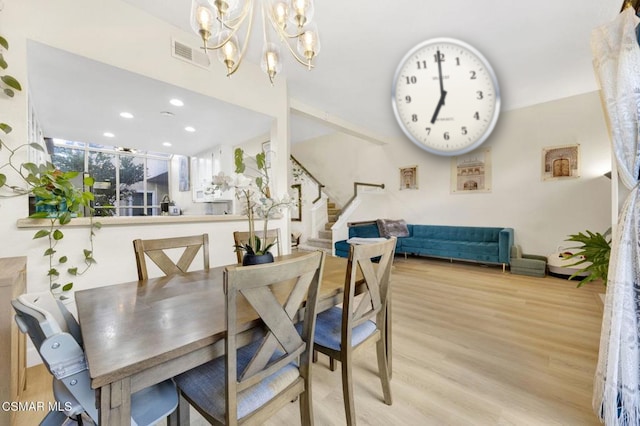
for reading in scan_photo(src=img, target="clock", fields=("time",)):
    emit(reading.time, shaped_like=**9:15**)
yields **7:00**
